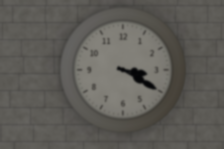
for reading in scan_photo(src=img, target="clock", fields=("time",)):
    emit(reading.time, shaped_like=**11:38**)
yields **3:20**
